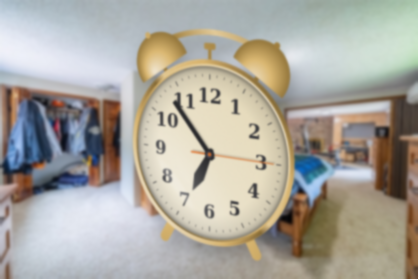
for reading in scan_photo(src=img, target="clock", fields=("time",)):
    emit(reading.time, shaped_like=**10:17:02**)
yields **6:53:15**
